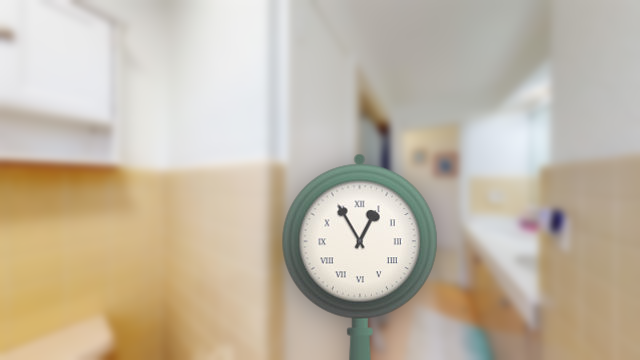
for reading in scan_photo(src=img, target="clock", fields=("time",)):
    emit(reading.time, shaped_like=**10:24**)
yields **12:55**
